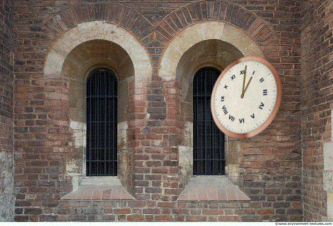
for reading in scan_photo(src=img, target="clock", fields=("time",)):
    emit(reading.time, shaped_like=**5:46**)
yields **1:01**
